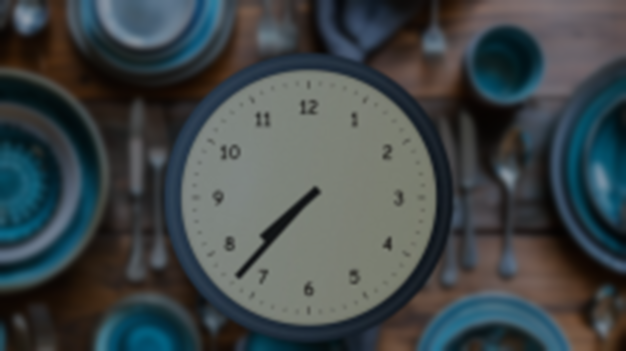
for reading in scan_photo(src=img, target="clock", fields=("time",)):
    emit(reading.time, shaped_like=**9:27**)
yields **7:37**
